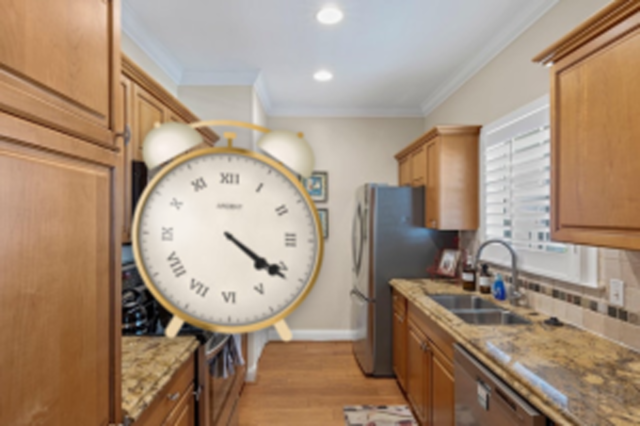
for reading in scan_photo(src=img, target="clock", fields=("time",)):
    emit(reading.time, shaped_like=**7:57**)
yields **4:21**
